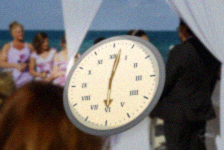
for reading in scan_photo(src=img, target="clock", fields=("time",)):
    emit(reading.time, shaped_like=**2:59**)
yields **6:02**
